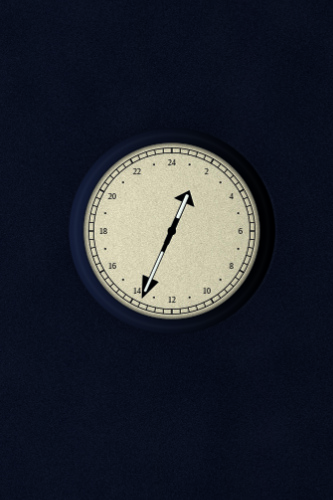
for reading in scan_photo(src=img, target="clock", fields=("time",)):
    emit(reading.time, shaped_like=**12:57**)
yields **1:34**
